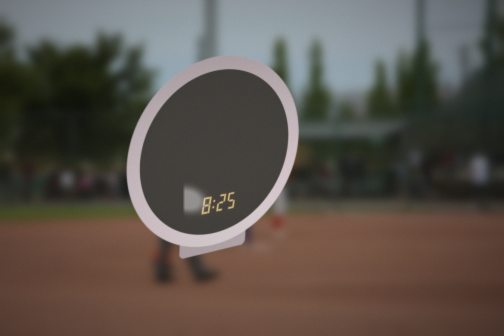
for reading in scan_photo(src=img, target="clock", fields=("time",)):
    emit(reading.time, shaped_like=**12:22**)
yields **8:25**
